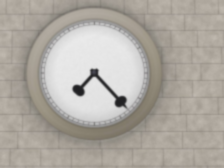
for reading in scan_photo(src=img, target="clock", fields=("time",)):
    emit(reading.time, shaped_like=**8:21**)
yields **7:23**
